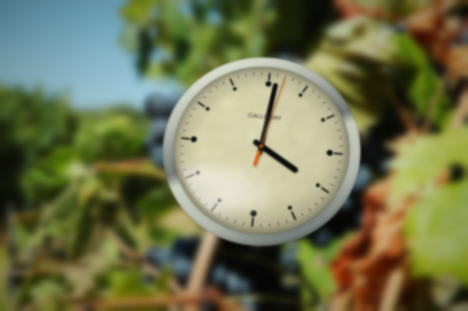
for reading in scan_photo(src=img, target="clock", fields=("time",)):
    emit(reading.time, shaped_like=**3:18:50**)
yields **4:01:02**
